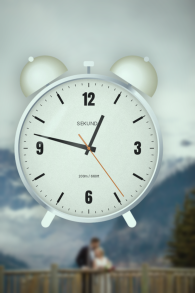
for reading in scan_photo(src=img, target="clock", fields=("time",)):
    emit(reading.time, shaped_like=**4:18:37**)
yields **12:47:24**
